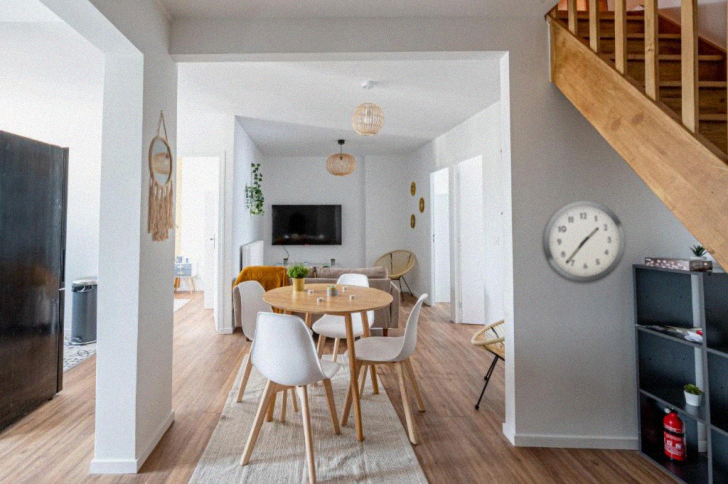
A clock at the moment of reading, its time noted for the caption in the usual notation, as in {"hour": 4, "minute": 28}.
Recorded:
{"hour": 1, "minute": 37}
